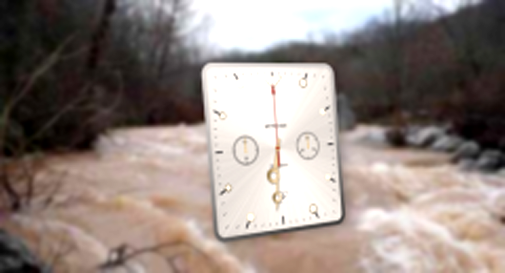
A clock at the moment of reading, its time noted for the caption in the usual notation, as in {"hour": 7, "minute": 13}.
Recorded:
{"hour": 6, "minute": 31}
